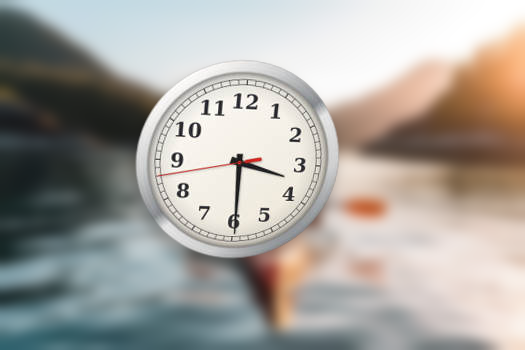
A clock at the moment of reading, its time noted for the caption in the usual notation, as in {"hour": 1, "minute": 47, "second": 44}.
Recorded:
{"hour": 3, "minute": 29, "second": 43}
